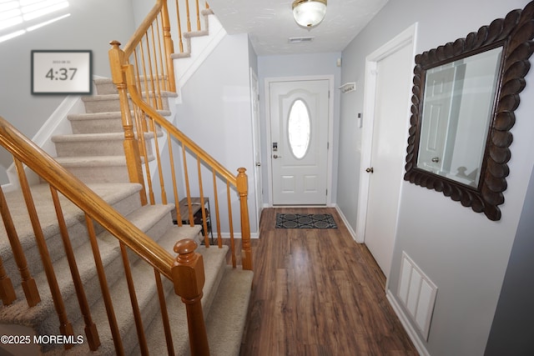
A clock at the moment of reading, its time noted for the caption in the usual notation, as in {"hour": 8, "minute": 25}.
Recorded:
{"hour": 4, "minute": 37}
